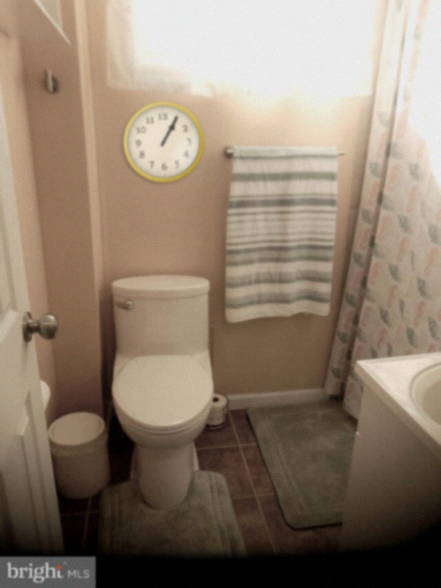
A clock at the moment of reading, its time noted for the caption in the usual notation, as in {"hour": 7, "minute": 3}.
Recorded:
{"hour": 1, "minute": 5}
